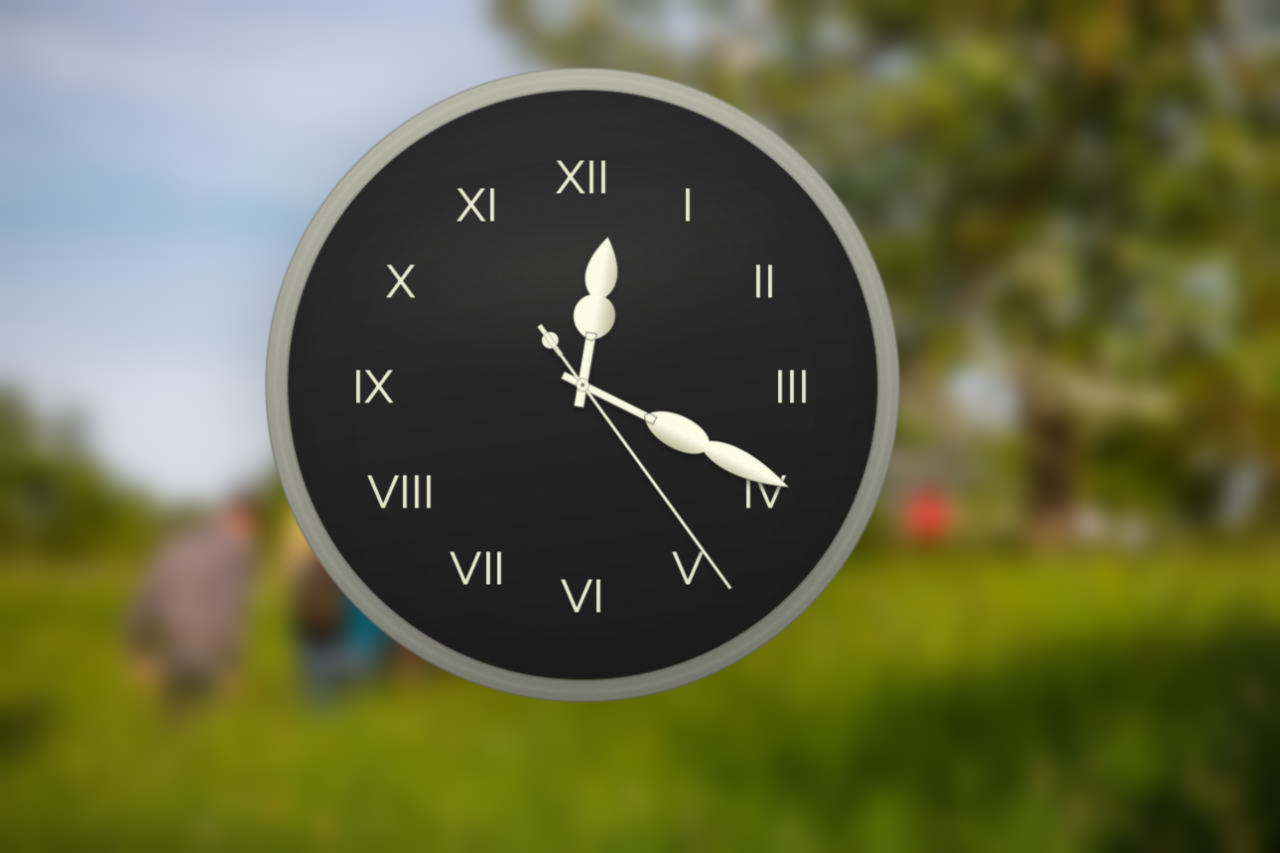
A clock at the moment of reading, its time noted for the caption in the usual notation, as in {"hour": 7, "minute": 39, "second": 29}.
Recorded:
{"hour": 12, "minute": 19, "second": 24}
